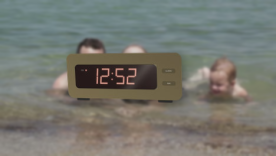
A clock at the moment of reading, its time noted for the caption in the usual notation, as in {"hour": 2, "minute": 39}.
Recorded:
{"hour": 12, "minute": 52}
